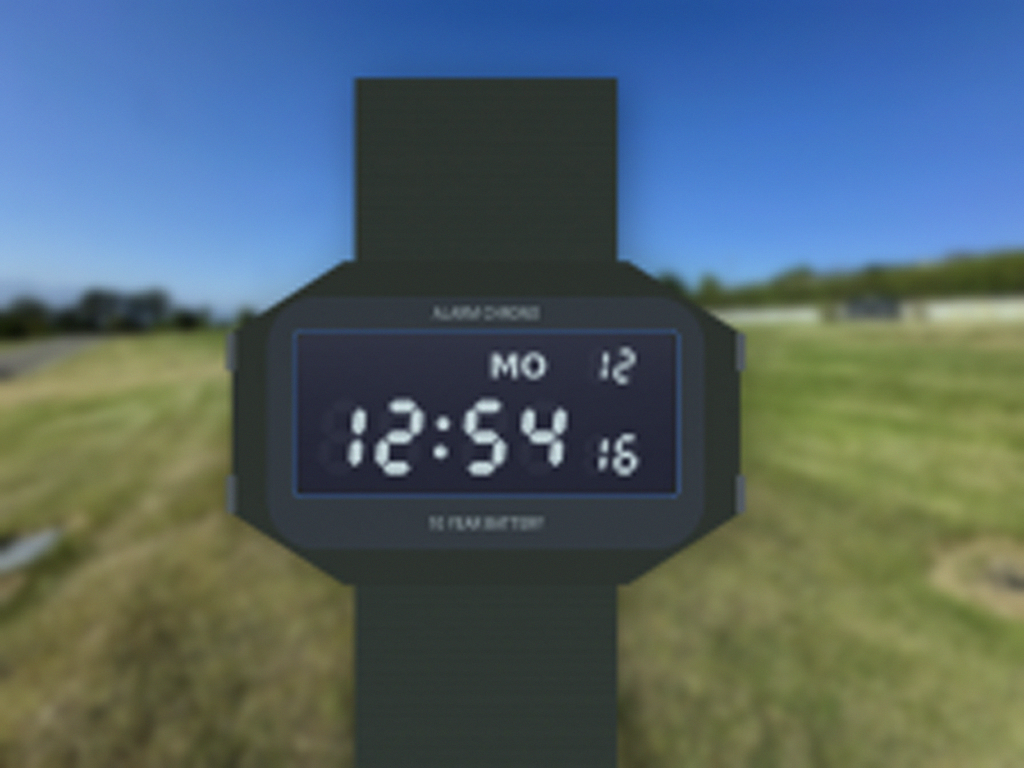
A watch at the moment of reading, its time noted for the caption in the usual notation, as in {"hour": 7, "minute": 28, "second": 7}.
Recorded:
{"hour": 12, "minute": 54, "second": 16}
